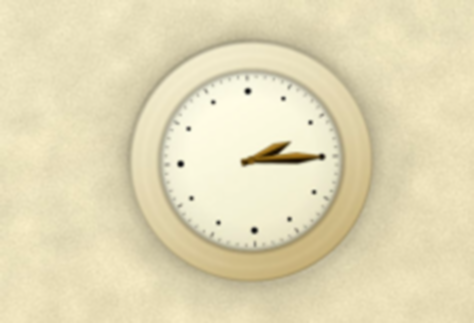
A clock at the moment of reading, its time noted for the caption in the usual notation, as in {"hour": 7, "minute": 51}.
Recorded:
{"hour": 2, "minute": 15}
